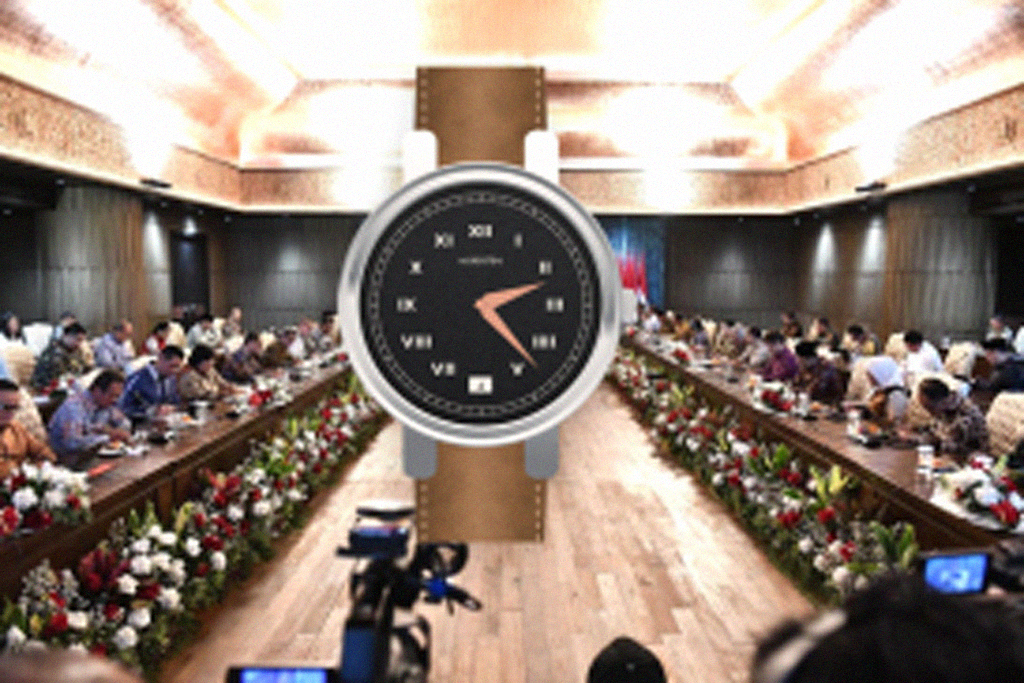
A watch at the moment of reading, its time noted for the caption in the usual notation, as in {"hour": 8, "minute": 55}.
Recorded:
{"hour": 2, "minute": 23}
